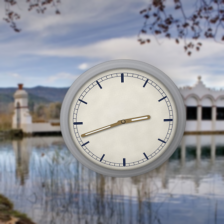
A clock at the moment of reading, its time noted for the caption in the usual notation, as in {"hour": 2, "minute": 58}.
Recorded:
{"hour": 2, "minute": 42}
